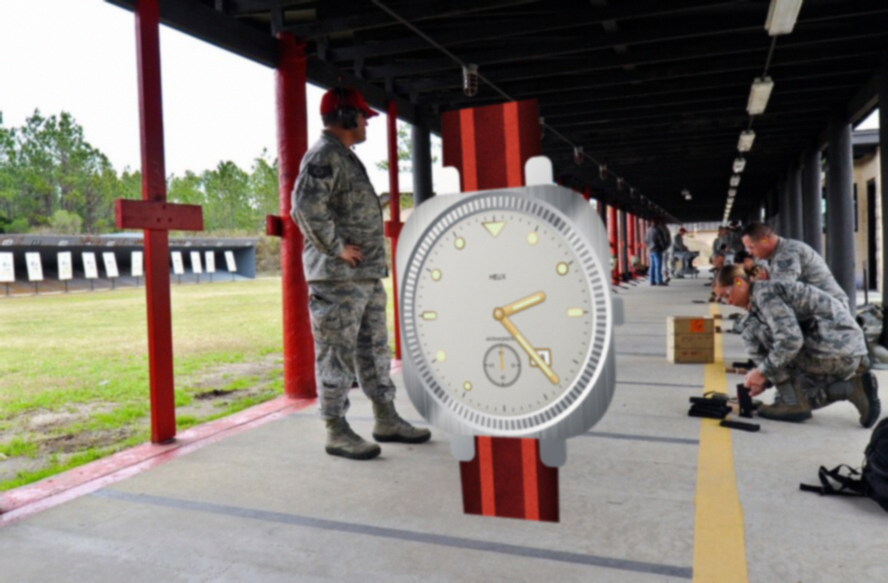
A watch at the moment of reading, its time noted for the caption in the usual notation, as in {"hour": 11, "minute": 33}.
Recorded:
{"hour": 2, "minute": 23}
